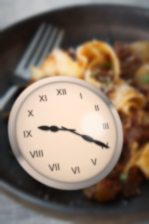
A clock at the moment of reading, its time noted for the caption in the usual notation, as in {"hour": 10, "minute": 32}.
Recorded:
{"hour": 9, "minute": 20}
